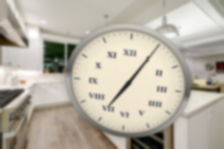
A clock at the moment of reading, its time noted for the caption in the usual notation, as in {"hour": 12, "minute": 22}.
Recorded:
{"hour": 7, "minute": 5}
